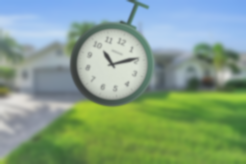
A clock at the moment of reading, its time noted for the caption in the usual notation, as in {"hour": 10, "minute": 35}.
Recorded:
{"hour": 10, "minute": 9}
